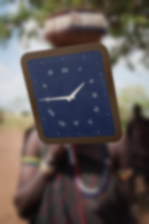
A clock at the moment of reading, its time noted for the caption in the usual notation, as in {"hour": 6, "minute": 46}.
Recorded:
{"hour": 1, "minute": 45}
